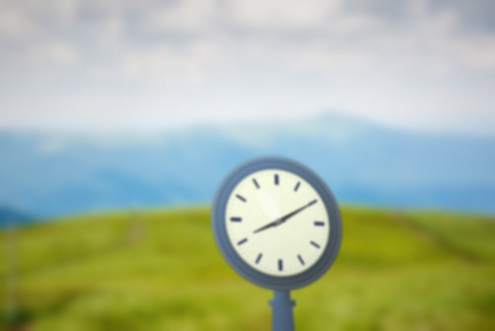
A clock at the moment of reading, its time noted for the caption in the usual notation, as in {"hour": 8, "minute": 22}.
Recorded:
{"hour": 8, "minute": 10}
